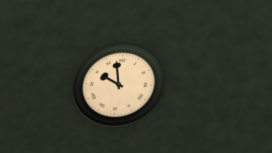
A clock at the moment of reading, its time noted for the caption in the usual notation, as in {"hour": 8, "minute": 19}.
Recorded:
{"hour": 9, "minute": 58}
